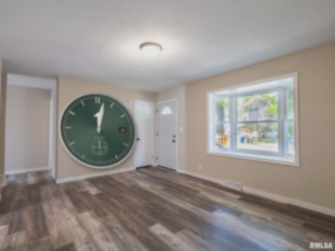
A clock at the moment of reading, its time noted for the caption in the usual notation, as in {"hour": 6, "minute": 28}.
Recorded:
{"hour": 12, "minute": 2}
